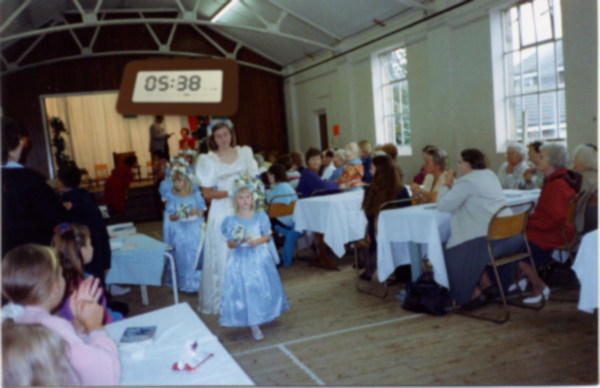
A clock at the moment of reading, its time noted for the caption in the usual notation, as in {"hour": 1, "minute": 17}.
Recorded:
{"hour": 5, "minute": 38}
